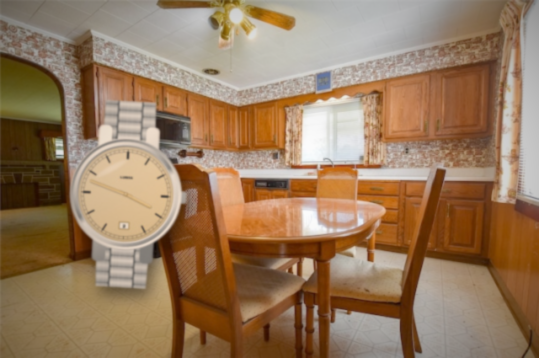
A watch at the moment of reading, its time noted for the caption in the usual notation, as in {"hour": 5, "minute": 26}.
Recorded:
{"hour": 3, "minute": 48}
